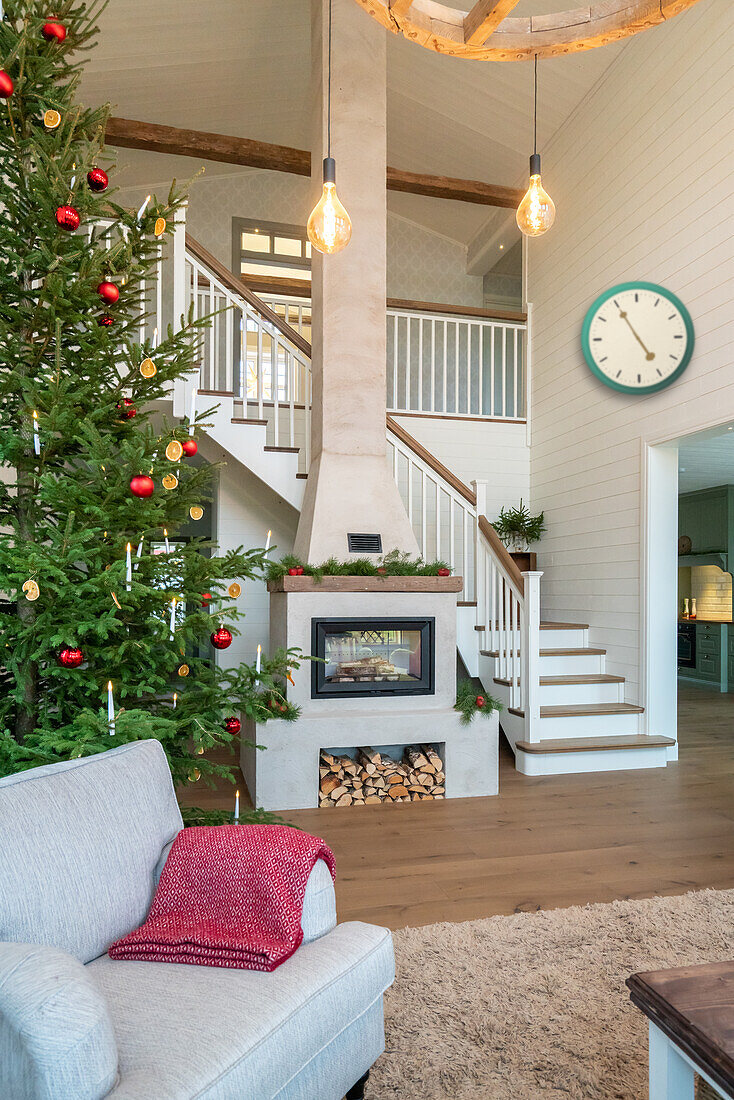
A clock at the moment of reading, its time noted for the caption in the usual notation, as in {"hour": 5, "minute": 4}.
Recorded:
{"hour": 4, "minute": 55}
